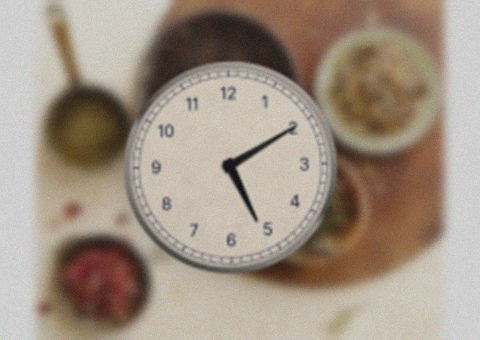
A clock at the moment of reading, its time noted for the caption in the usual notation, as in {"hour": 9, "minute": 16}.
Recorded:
{"hour": 5, "minute": 10}
